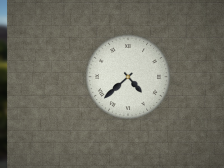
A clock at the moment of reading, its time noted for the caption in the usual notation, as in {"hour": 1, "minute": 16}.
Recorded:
{"hour": 4, "minute": 38}
